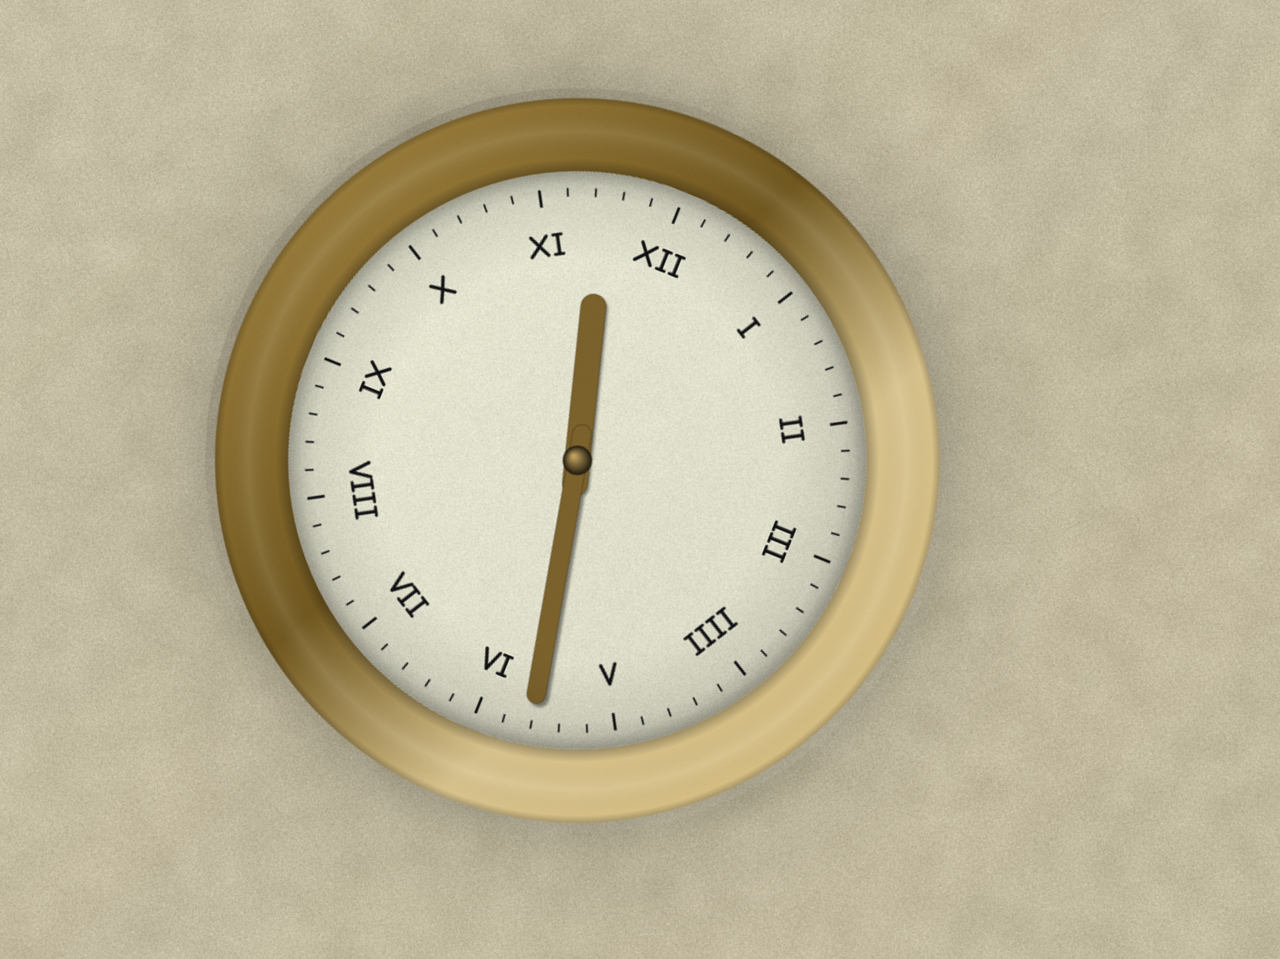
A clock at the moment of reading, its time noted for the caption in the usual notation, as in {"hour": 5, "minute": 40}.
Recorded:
{"hour": 11, "minute": 28}
